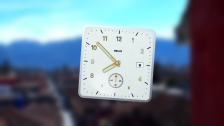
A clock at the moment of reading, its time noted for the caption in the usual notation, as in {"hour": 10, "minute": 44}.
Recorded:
{"hour": 7, "minute": 52}
